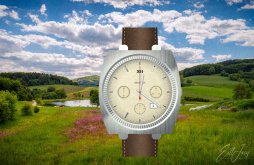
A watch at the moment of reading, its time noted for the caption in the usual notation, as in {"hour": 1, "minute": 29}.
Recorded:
{"hour": 12, "minute": 21}
